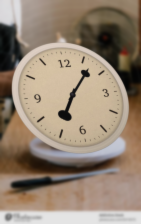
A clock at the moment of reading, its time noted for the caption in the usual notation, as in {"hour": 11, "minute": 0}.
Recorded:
{"hour": 7, "minute": 7}
